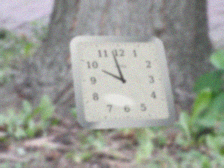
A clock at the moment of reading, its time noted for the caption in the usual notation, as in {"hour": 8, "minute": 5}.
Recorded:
{"hour": 9, "minute": 58}
